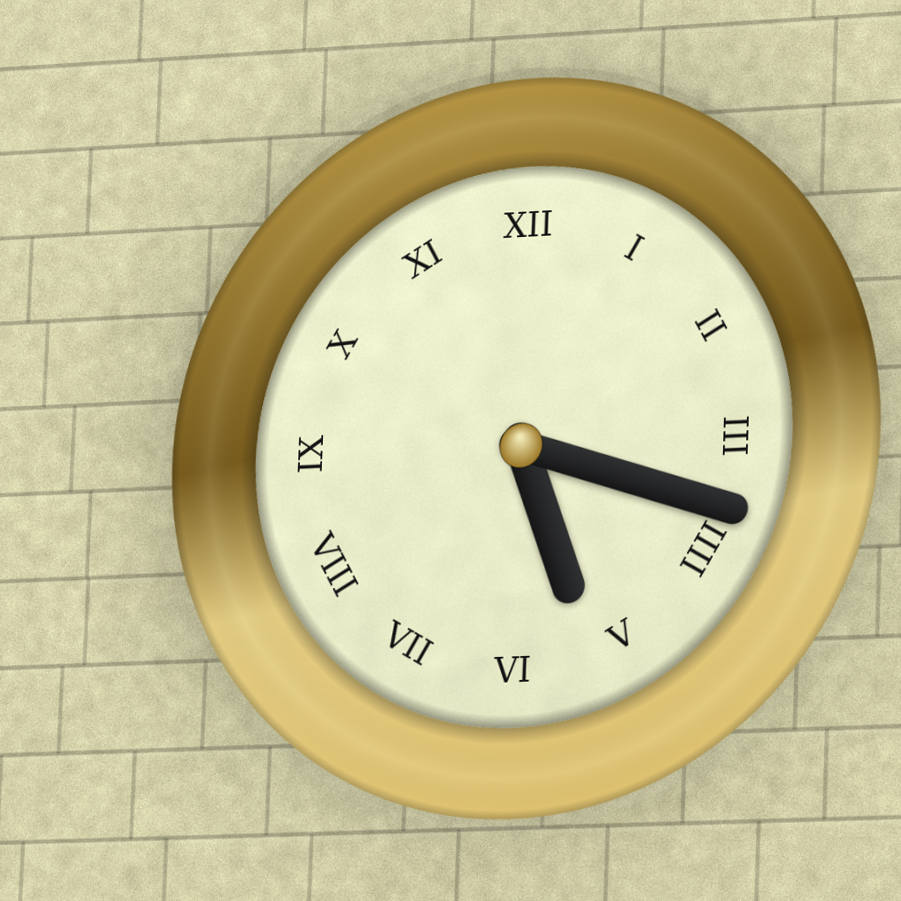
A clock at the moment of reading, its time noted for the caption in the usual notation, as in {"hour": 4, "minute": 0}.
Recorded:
{"hour": 5, "minute": 18}
